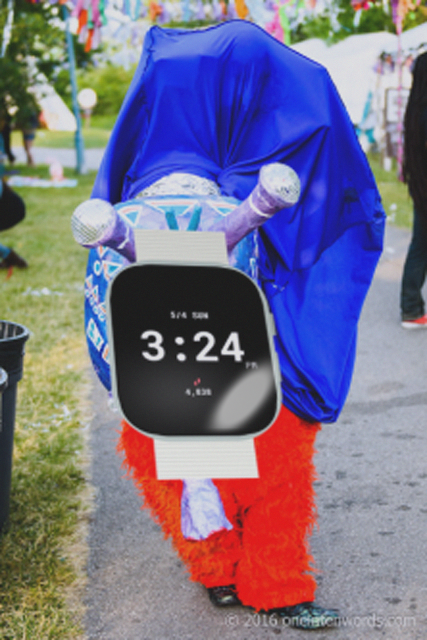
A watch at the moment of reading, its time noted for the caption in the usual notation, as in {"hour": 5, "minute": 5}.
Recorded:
{"hour": 3, "minute": 24}
